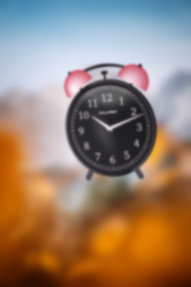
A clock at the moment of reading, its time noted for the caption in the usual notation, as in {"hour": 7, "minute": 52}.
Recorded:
{"hour": 10, "minute": 12}
